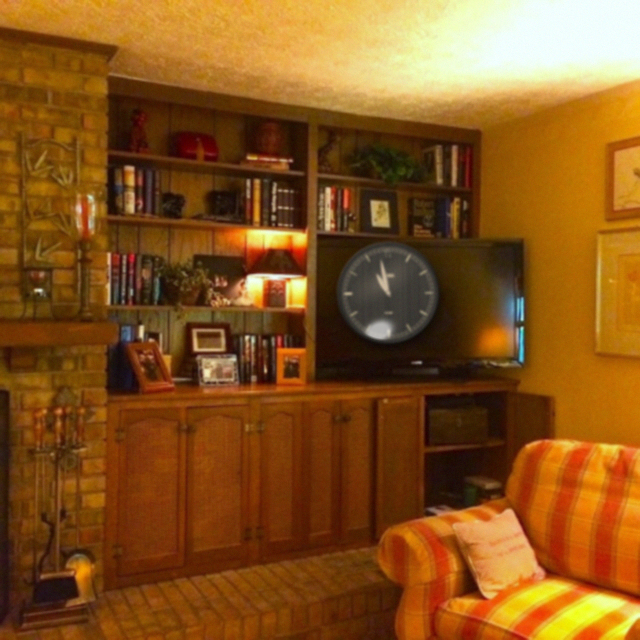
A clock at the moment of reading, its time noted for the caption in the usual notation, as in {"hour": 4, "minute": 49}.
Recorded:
{"hour": 10, "minute": 58}
